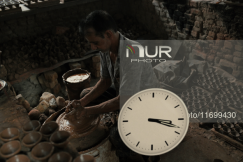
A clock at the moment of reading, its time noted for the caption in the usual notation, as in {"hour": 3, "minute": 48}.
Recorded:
{"hour": 3, "minute": 18}
